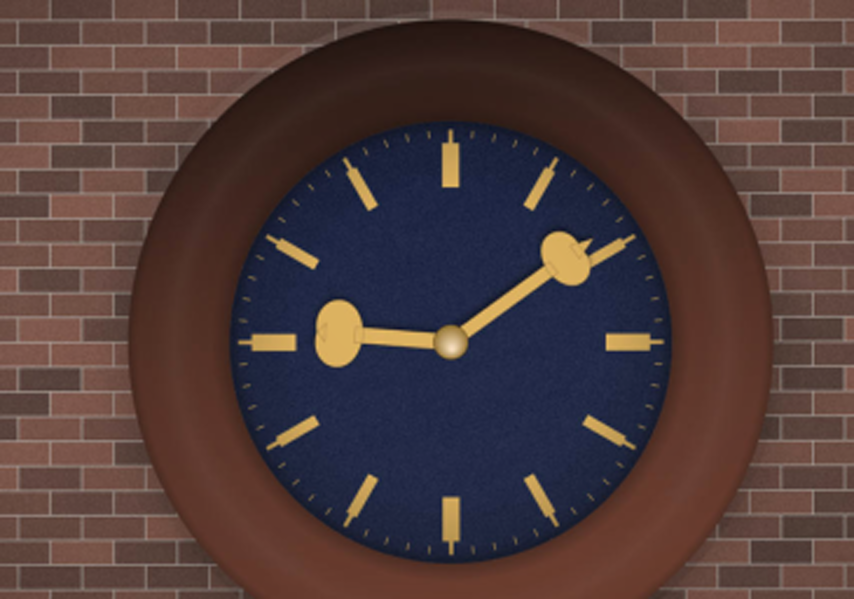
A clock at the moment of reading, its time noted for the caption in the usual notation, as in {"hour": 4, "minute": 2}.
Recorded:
{"hour": 9, "minute": 9}
